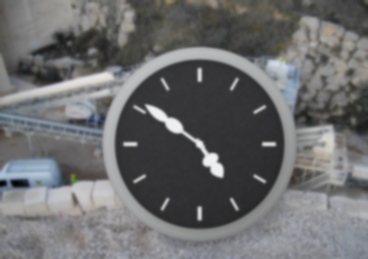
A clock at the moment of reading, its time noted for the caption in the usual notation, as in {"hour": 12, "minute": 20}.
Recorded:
{"hour": 4, "minute": 51}
